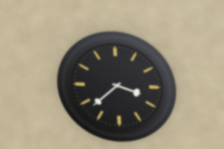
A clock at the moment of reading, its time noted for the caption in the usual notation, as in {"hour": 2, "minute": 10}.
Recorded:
{"hour": 3, "minute": 38}
